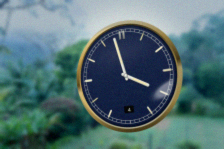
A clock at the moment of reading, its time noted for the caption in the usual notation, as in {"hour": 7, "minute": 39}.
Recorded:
{"hour": 3, "minute": 58}
